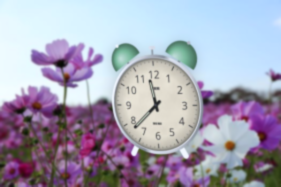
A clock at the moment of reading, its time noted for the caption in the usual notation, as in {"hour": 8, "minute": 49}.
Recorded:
{"hour": 11, "minute": 38}
